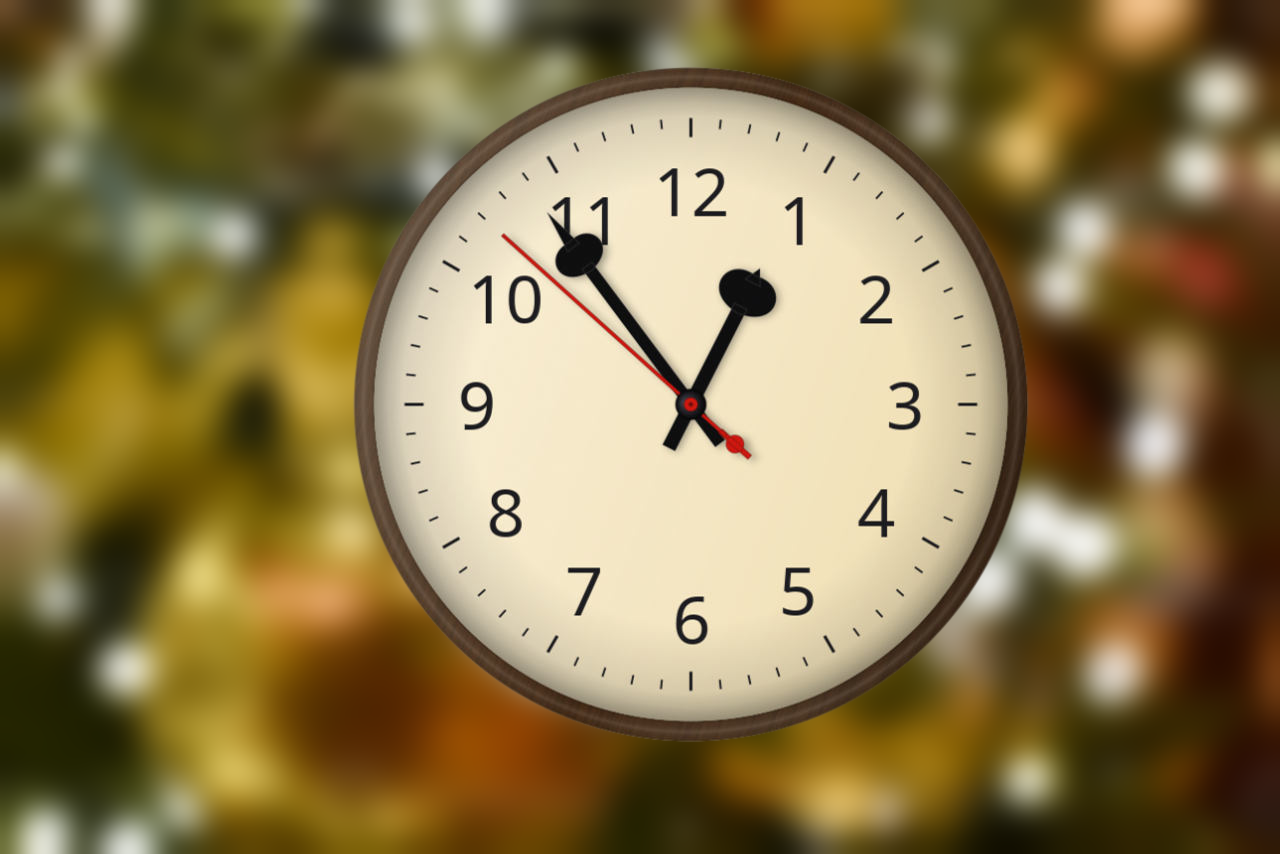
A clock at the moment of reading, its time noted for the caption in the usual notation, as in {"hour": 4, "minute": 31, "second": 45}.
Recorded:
{"hour": 12, "minute": 53, "second": 52}
